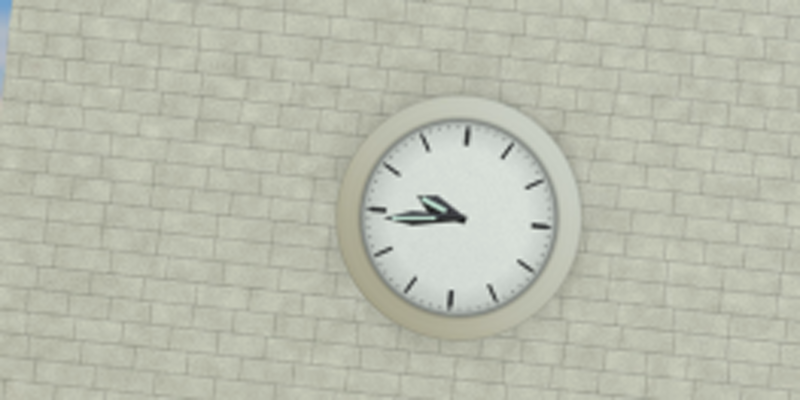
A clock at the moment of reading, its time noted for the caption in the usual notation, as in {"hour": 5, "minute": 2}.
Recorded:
{"hour": 9, "minute": 44}
